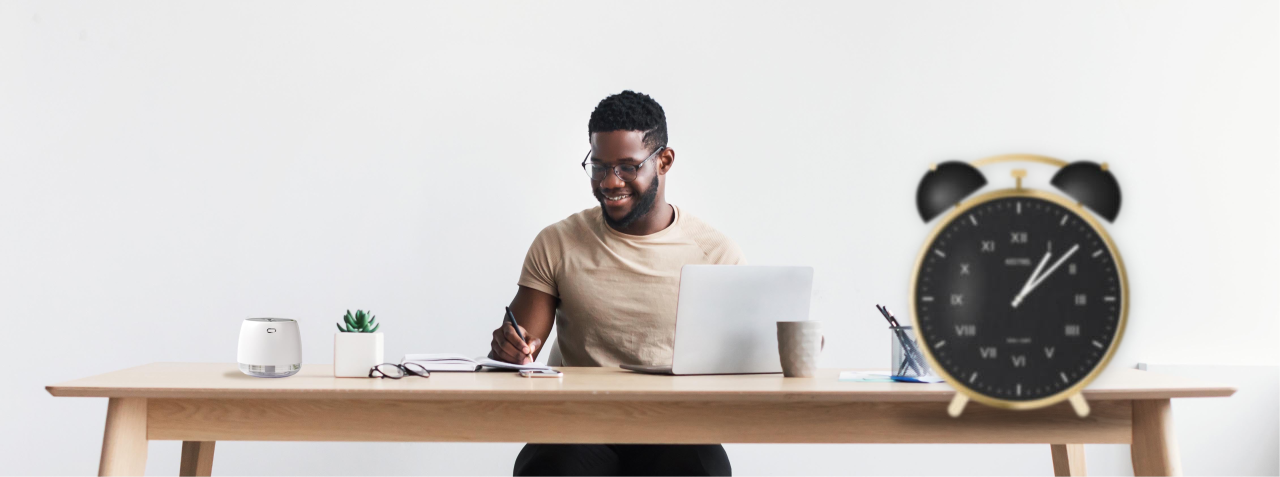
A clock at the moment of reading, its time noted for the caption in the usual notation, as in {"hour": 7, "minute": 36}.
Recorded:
{"hour": 1, "minute": 8}
